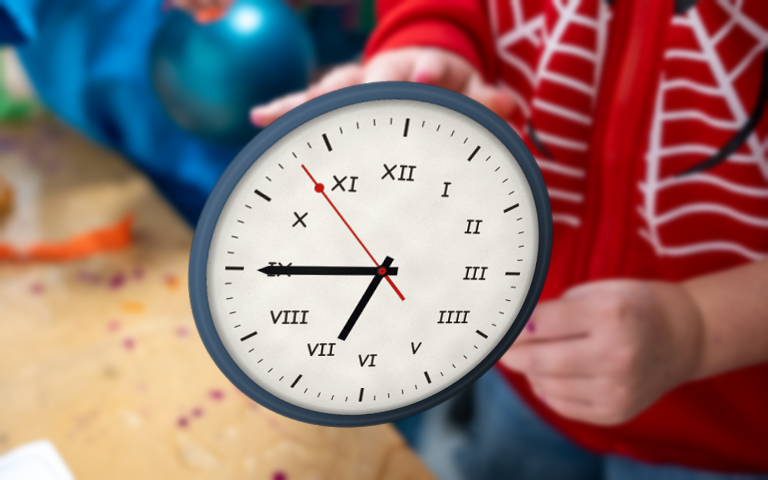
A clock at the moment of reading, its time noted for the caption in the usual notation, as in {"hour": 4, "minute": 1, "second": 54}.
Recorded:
{"hour": 6, "minute": 44, "second": 53}
